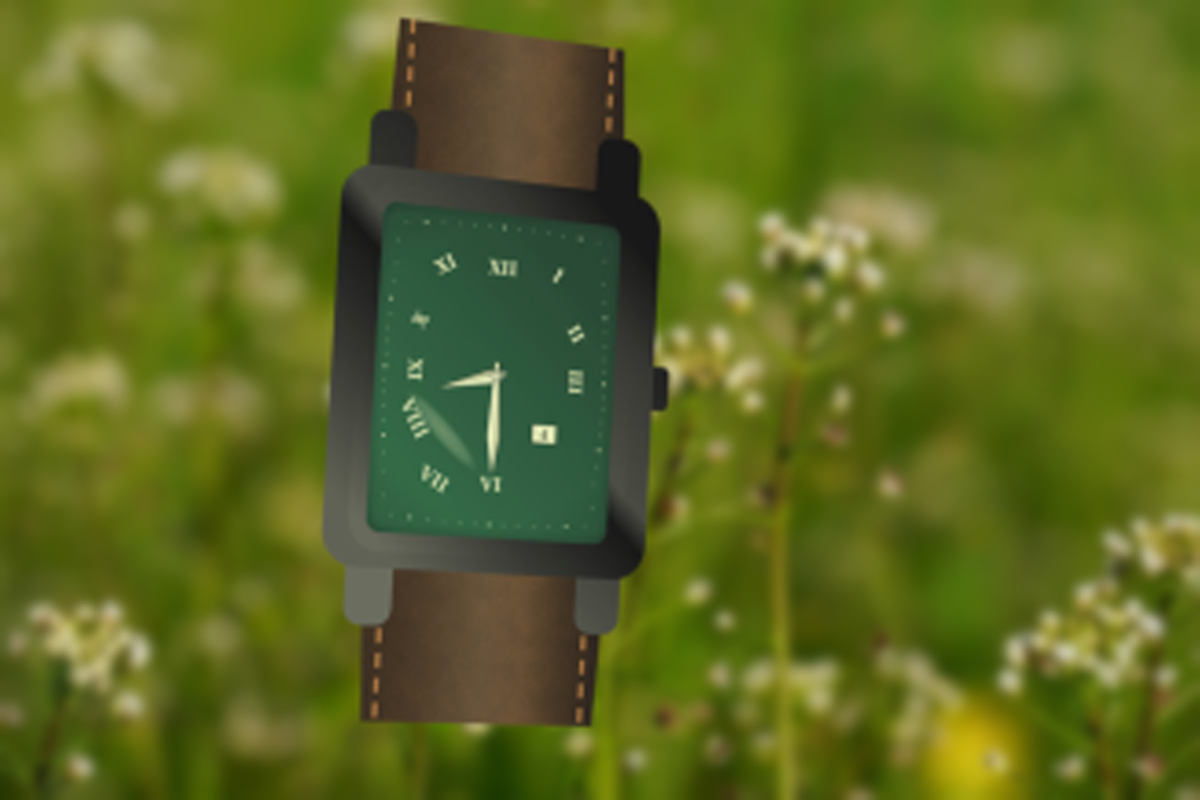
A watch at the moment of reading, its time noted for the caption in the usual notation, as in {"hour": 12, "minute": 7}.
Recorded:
{"hour": 8, "minute": 30}
